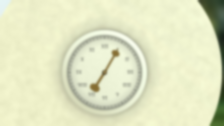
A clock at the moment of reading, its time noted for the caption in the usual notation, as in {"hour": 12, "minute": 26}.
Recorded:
{"hour": 7, "minute": 5}
